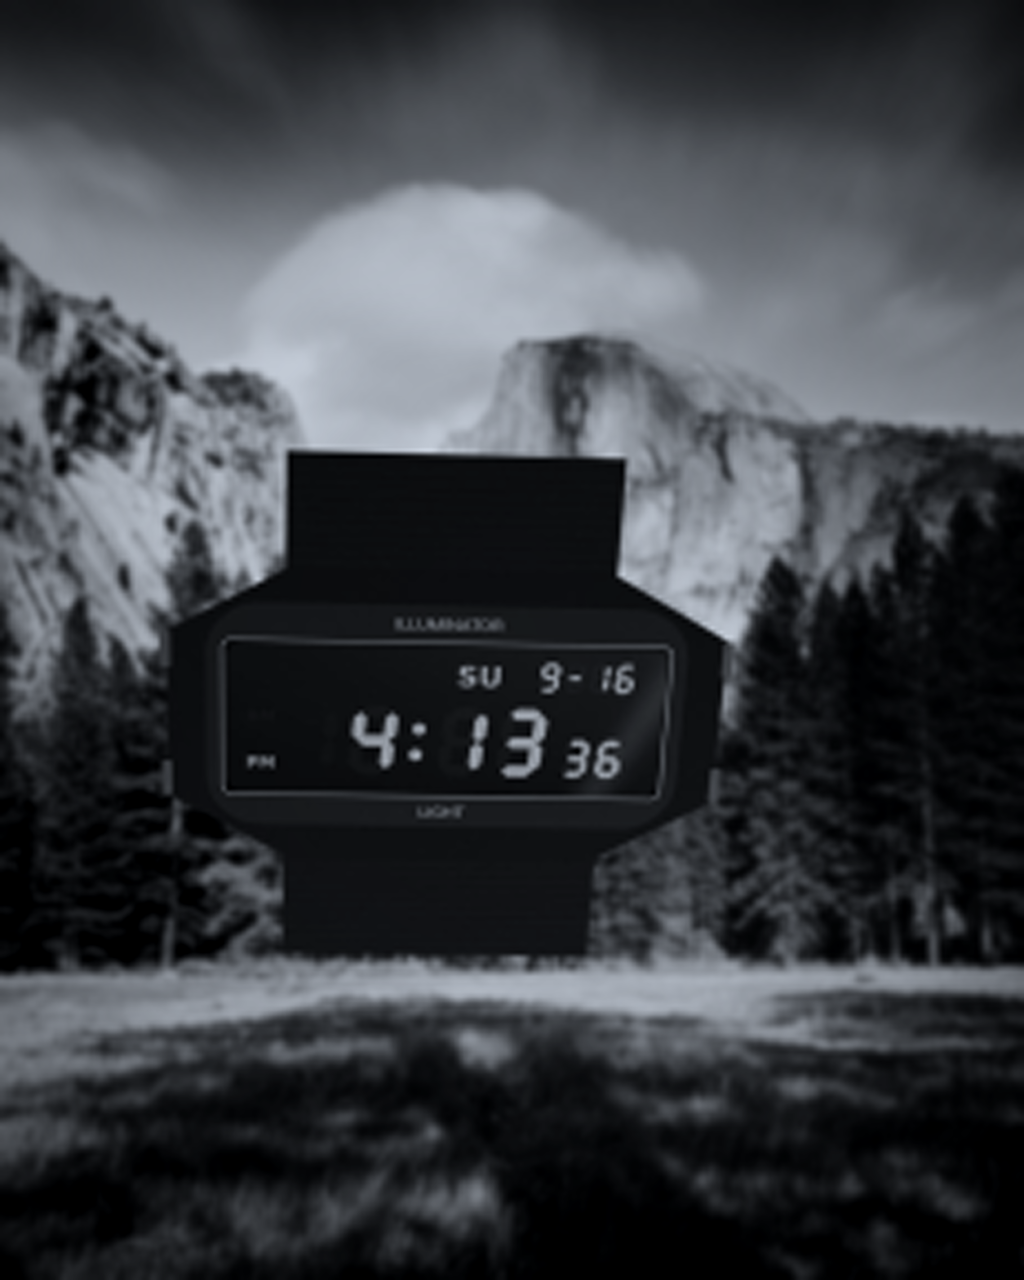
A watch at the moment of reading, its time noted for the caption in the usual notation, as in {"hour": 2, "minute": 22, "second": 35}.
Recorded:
{"hour": 4, "minute": 13, "second": 36}
